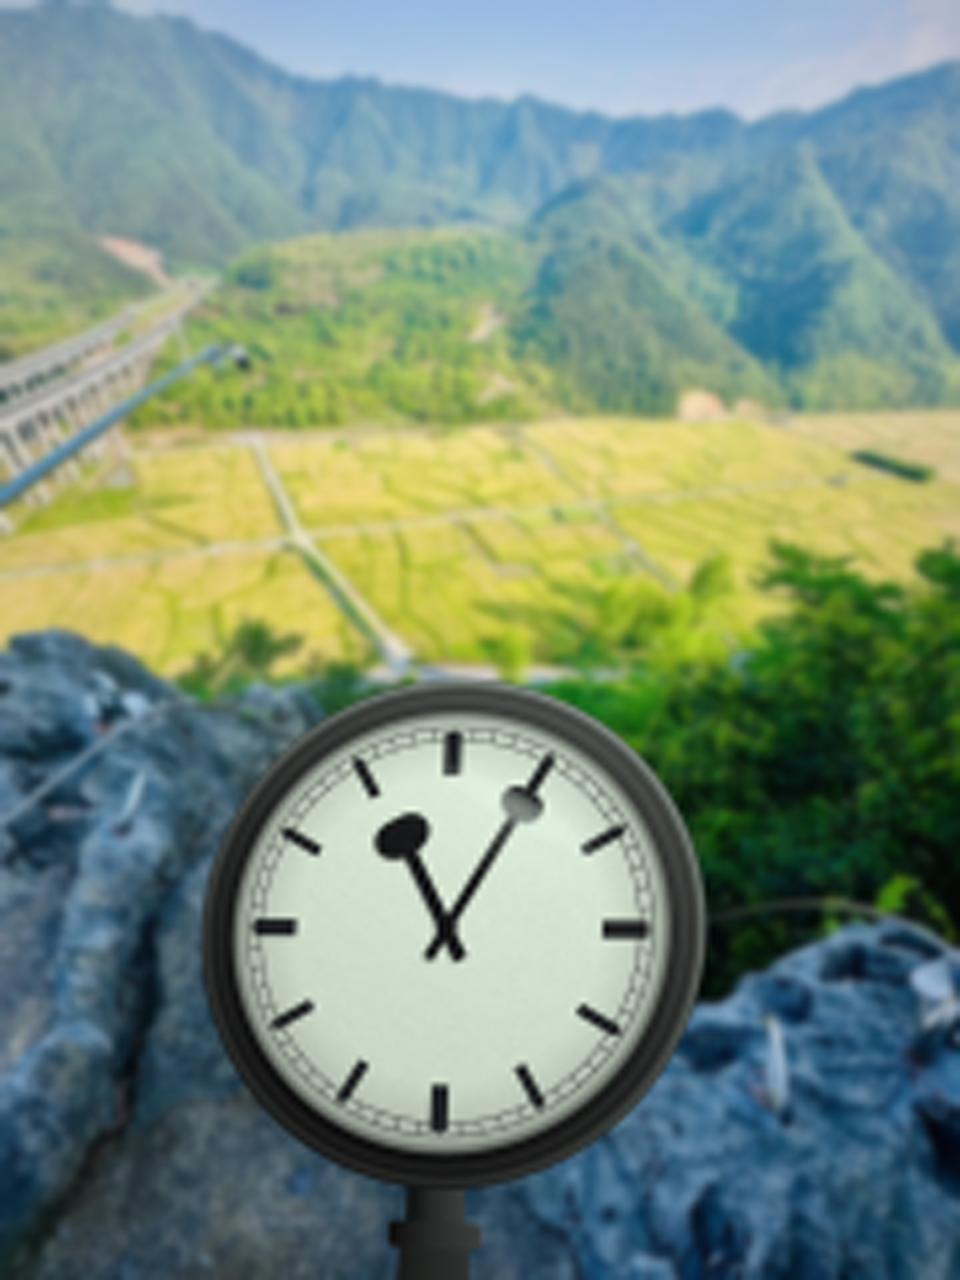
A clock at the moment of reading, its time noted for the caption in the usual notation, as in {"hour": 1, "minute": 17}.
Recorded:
{"hour": 11, "minute": 5}
